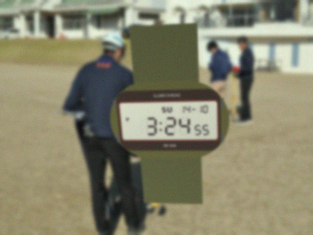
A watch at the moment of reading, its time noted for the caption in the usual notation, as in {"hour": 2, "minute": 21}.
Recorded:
{"hour": 3, "minute": 24}
